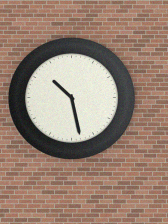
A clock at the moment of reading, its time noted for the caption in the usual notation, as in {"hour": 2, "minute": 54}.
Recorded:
{"hour": 10, "minute": 28}
